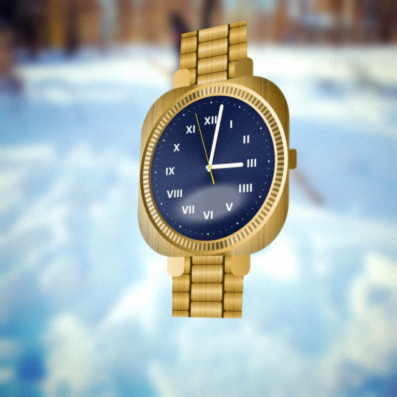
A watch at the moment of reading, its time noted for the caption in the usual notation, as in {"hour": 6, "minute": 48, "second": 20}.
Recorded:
{"hour": 3, "minute": 1, "second": 57}
